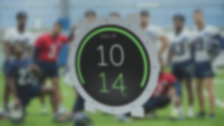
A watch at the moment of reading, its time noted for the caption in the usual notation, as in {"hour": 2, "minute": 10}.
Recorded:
{"hour": 10, "minute": 14}
